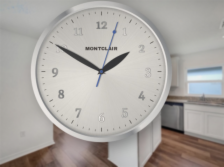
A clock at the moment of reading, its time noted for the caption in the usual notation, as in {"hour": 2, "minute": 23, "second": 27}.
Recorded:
{"hour": 1, "minute": 50, "second": 3}
